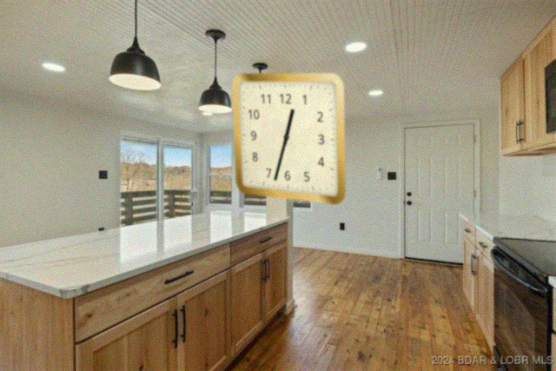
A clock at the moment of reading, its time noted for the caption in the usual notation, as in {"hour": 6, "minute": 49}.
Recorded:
{"hour": 12, "minute": 33}
